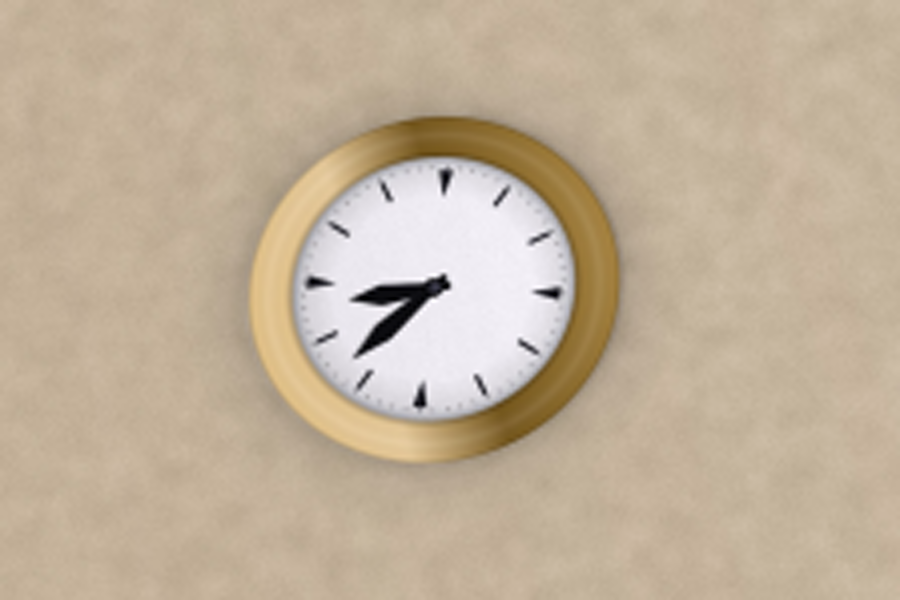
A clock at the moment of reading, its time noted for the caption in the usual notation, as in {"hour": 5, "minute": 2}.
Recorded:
{"hour": 8, "minute": 37}
